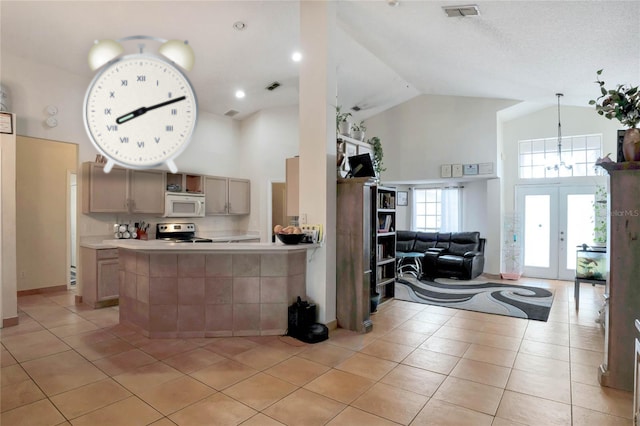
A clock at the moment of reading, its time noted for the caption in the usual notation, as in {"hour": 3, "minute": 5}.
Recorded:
{"hour": 8, "minute": 12}
